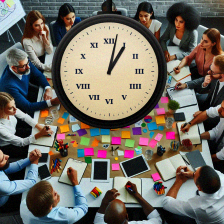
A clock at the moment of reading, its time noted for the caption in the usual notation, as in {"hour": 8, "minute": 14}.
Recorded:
{"hour": 1, "minute": 2}
